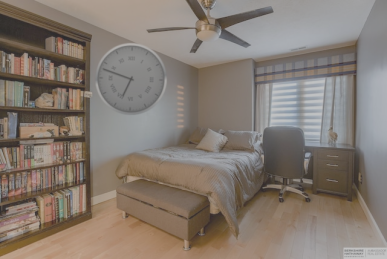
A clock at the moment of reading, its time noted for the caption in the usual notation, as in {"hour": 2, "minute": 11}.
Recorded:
{"hour": 6, "minute": 48}
